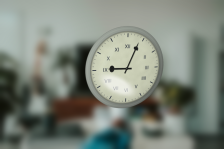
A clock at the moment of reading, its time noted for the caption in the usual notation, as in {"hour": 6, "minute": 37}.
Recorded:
{"hour": 9, "minute": 4}
